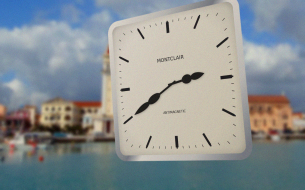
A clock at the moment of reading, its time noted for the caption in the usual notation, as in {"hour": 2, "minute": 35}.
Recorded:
{"hour": 2, "minute": 40}
